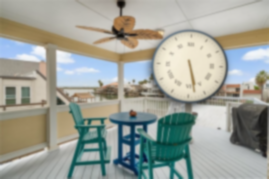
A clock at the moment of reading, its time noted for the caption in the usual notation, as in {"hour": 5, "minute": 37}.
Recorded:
{"hour": 5, "minute": 28}
